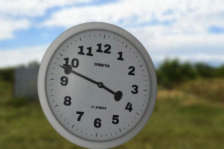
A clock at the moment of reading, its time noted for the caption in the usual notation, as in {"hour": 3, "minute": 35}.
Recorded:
{"hour": 3, "minute": 48}
